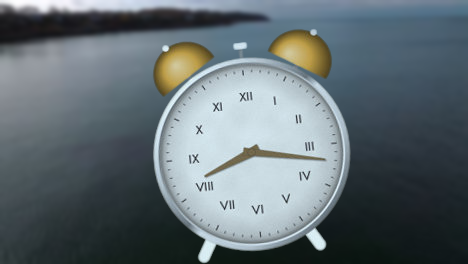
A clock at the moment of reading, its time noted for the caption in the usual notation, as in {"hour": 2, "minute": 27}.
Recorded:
{"hour": 8, "minute": 17}
